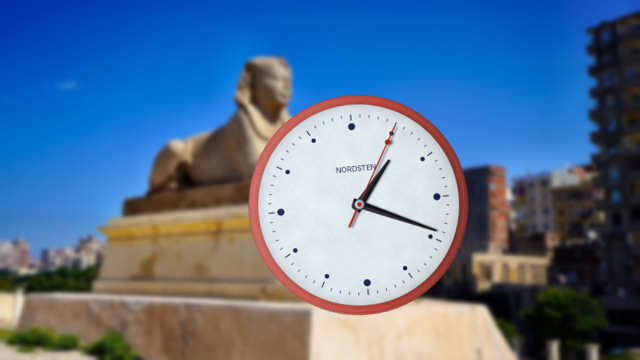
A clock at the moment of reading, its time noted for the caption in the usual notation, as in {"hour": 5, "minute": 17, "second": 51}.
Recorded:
{"hour": 1, "minute": 19, "second": 5}
